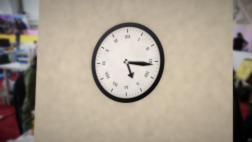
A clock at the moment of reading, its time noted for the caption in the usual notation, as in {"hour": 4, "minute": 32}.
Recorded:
{"hour": 5, "minute": 16}
